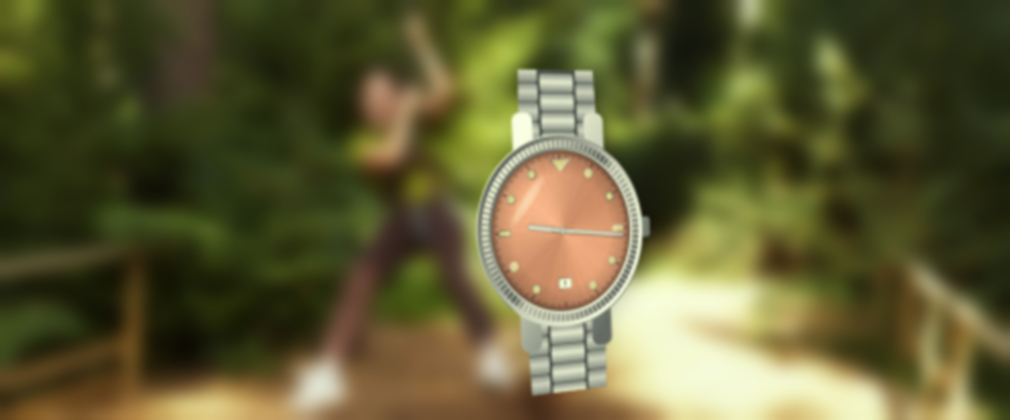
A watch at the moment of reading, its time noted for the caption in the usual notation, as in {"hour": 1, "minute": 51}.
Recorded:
{"hour": 9, "minute": 16}
